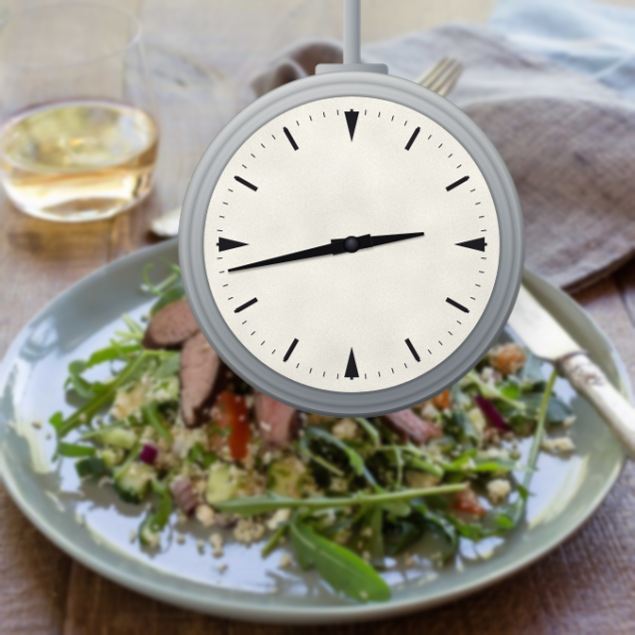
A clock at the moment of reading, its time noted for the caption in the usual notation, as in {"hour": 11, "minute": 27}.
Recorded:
{"hour": 2, "minute": 43}
